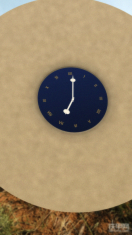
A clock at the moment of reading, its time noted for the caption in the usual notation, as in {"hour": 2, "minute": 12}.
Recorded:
{"hour": 7, "minute": 1}
